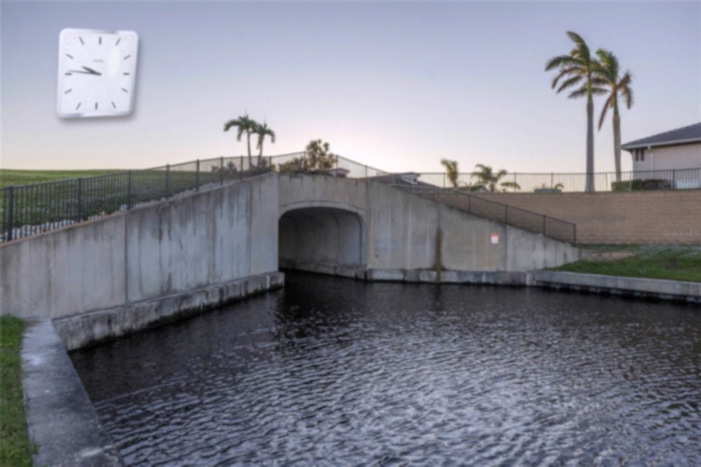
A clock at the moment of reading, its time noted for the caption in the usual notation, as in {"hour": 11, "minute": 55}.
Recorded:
{"hour": 9, "minute": 46}
